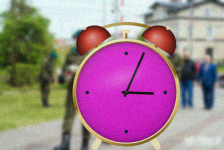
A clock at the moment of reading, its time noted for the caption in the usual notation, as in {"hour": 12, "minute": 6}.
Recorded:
{"hour": 3, "minute": 4}
